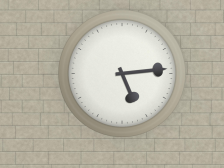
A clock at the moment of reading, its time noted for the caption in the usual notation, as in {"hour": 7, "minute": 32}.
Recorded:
{"hour": 5, "minute": 14}
